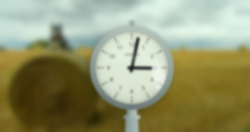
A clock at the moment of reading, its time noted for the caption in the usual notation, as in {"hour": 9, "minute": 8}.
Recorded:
{"hour": 3, "minute": 2}
